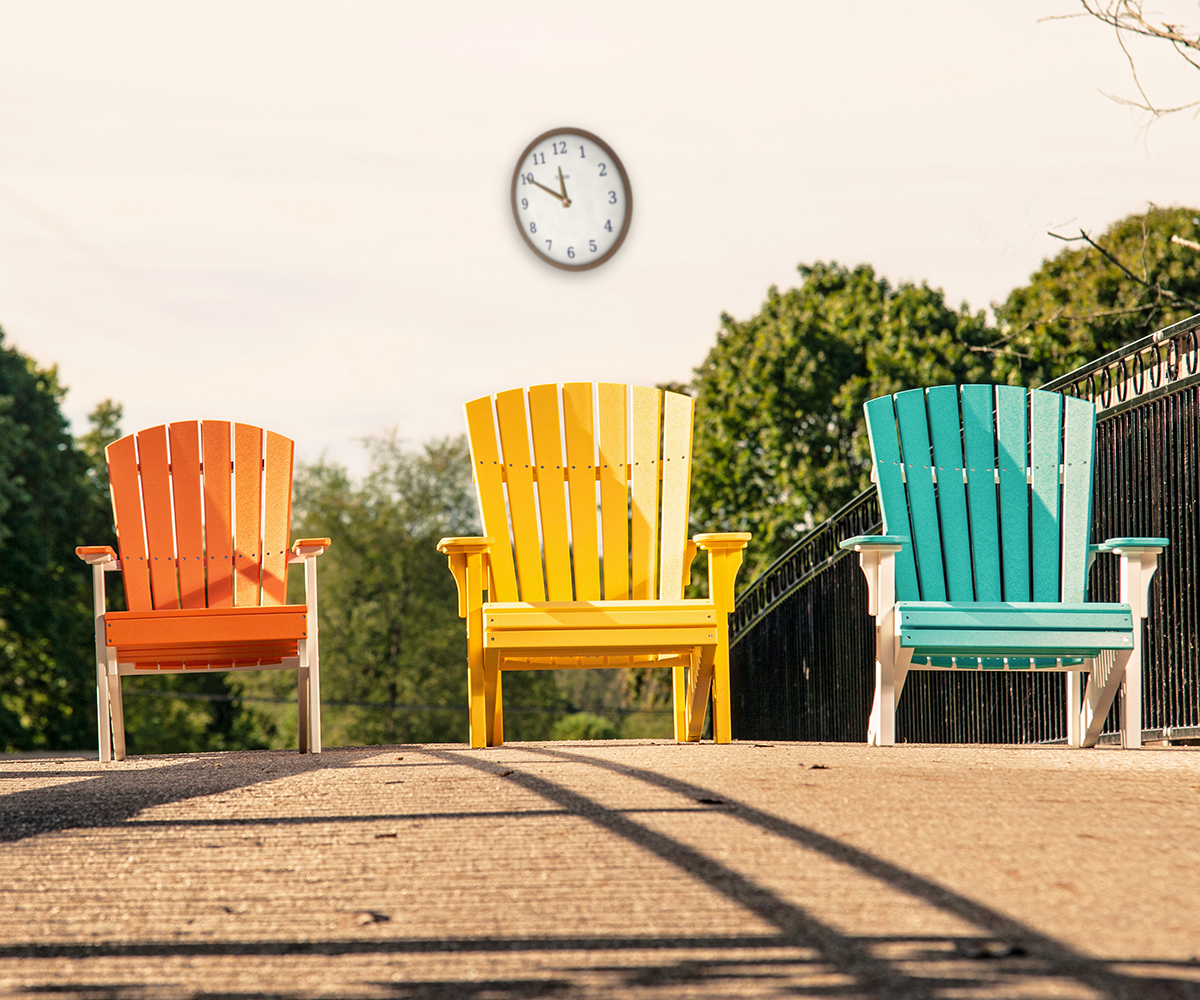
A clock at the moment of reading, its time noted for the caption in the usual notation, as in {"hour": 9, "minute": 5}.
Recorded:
{"hour": 11, "minute": 50}
